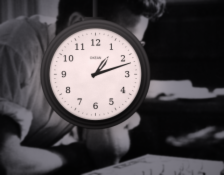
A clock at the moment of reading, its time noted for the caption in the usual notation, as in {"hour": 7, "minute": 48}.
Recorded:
{"hour": 1, "minute": 12}
